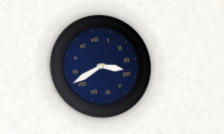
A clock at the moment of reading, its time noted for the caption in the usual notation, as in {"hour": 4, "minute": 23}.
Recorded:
{"hour": 3, "minute": 42}
